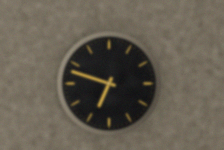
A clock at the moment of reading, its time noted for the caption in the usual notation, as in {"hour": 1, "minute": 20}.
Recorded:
{"hour": 6, "minute": 48}
